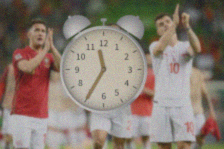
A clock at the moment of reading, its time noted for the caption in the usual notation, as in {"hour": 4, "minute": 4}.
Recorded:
{"hour": 11, "minute": 35}
